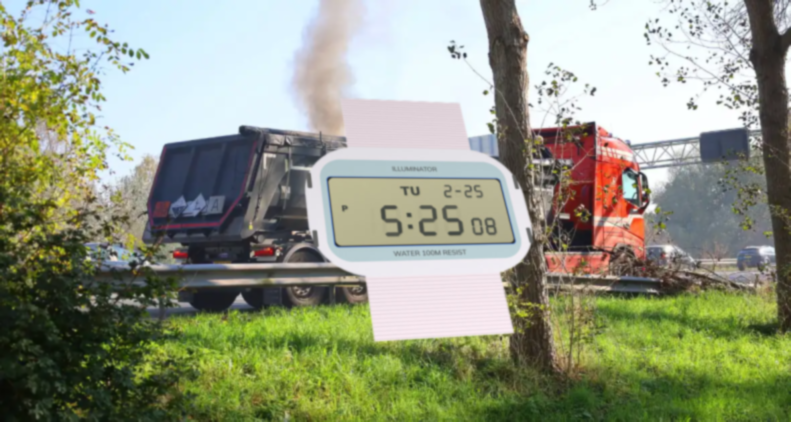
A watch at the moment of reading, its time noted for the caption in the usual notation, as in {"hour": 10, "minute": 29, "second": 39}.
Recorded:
{"hour": 5, "minute": 25, "second": 8}
